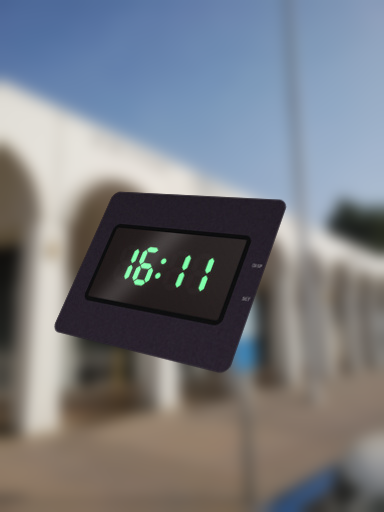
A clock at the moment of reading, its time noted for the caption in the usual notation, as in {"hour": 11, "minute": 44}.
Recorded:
{"hour": 16, "minute": 11}
